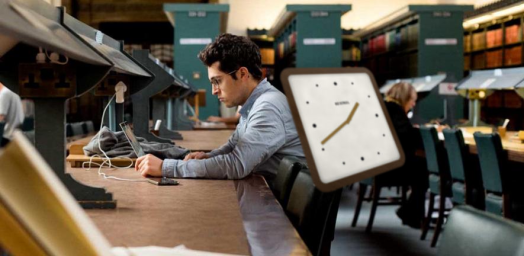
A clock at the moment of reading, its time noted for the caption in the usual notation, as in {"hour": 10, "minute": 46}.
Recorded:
{"hour": 1, "minute": 41}
